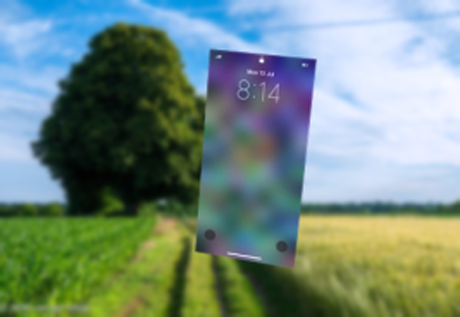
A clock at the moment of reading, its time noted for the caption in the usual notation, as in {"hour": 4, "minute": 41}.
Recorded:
{"hour": 8, "minute": 14}
